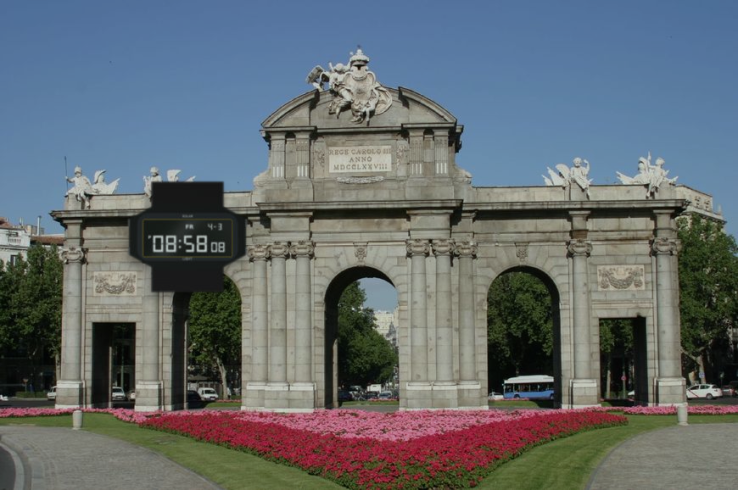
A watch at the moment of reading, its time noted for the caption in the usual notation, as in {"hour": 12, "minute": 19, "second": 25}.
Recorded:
{"hour": 8, "minute": 58, "second": 8}
